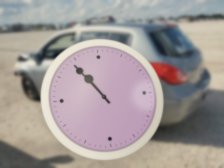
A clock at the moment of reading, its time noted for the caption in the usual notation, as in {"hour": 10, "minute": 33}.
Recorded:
{"hour": 10, "minute": 54}
